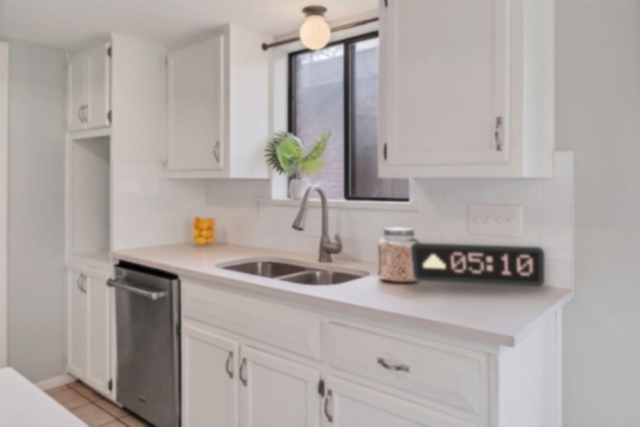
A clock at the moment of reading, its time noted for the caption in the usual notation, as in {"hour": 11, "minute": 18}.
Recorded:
{"hour": 5, "minute": 10}
